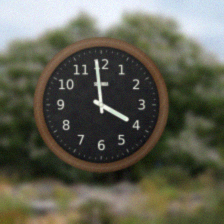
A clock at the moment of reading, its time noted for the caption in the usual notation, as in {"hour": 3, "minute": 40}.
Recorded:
{"hour": 3, "minute": 59}
